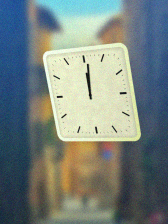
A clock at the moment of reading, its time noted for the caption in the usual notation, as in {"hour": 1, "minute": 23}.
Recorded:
{"hour": 12, "minute": 1}
